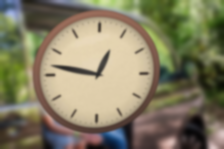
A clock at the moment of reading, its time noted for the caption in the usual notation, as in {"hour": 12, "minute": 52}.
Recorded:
{"hour": 12, "minute": 47}
